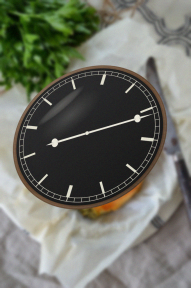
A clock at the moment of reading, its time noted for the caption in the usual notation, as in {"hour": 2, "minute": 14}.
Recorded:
{"hour": 8, "minute": 11}
